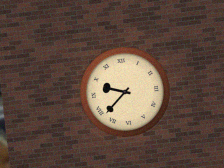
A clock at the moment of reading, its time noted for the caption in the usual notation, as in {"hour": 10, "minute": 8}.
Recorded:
{"hour": 9, "minute": 38}
